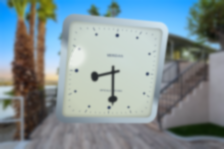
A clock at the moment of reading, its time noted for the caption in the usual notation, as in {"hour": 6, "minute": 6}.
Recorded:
{"hour": 8, "minute": 29}
